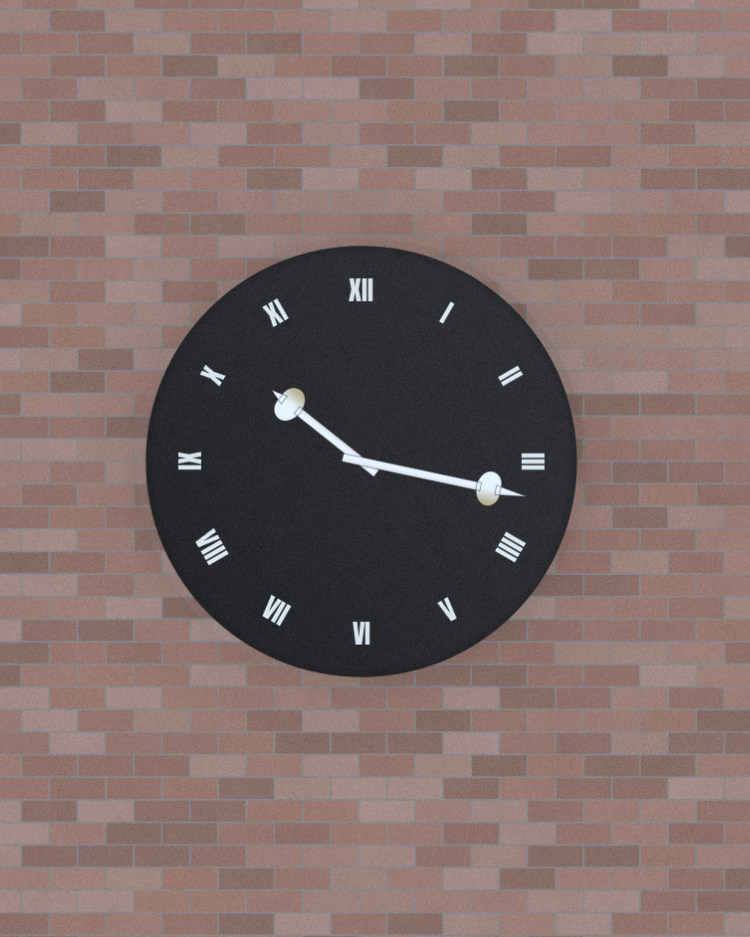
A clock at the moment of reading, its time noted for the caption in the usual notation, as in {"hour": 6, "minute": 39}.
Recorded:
{"hour": 10, "minute": 17}
